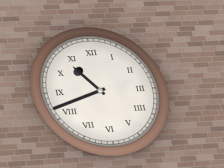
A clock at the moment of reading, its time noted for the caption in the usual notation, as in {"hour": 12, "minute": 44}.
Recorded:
{"hour": 10, "minute": 42}
